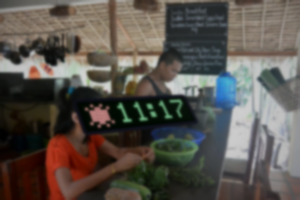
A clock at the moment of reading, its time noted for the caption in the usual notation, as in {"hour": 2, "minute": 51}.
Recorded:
{"hour": 11, "minute": 17}
